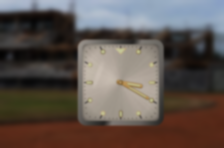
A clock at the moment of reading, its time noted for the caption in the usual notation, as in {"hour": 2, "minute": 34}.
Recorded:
{"hour": 3, "minute": 20}
